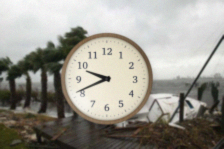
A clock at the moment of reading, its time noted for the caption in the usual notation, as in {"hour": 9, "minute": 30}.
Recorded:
{"hour": 9, "minute": 41}
